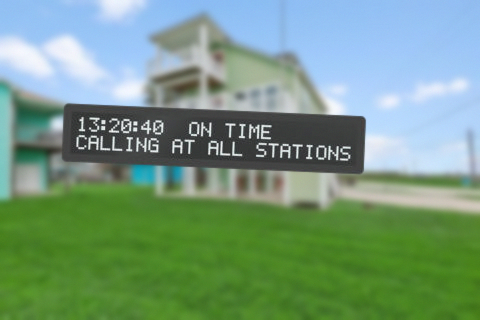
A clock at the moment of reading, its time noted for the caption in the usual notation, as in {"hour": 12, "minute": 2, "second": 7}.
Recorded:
{"hour": 13, "minute": 20, "second": 40}
